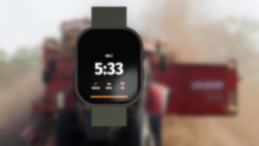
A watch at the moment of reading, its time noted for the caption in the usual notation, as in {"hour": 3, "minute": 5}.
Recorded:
{"hour": 5, "minute": 33}
